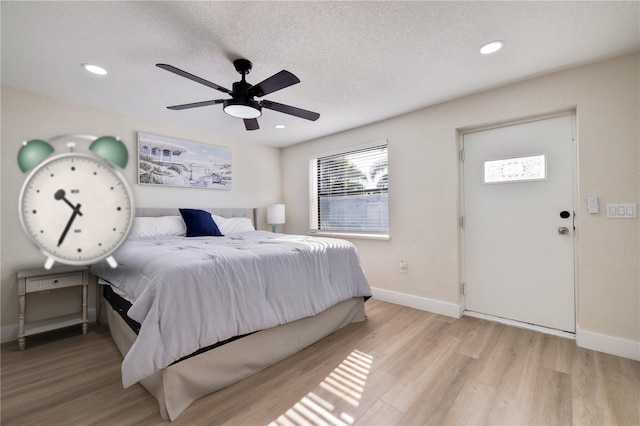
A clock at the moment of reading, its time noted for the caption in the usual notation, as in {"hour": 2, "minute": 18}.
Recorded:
{"hour": 10, "minute": 35}
